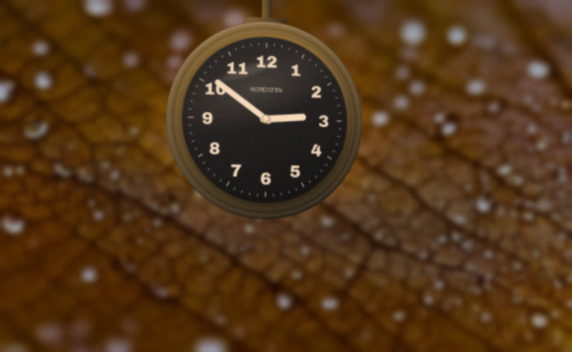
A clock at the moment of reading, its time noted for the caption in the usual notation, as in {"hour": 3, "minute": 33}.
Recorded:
{"hour": 2, "minute": 51}
